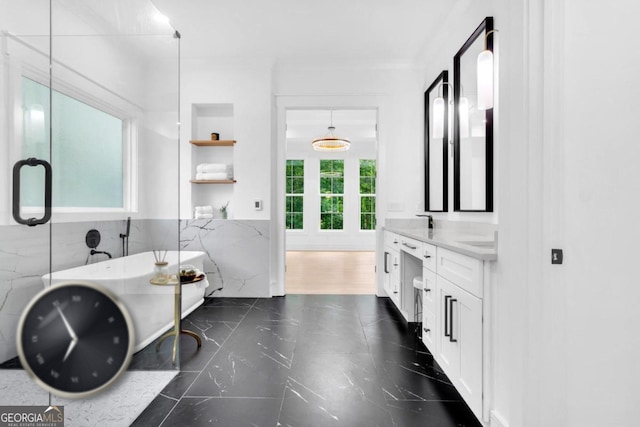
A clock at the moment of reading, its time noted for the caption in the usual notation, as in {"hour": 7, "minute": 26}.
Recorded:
{"hour": 6, "minute": 55}
